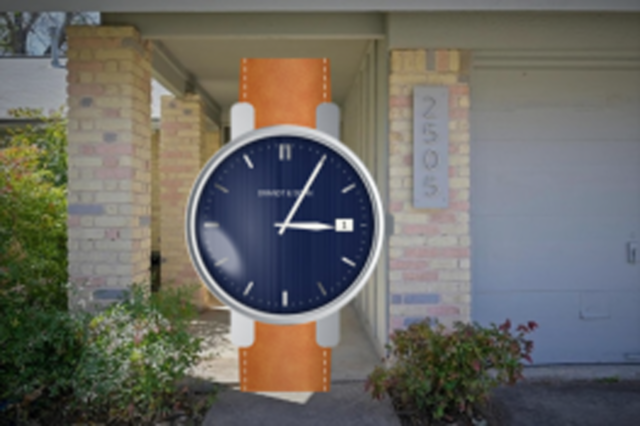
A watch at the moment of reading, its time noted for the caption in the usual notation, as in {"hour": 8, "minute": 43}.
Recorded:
{"hour": 3, "minute": 5}
